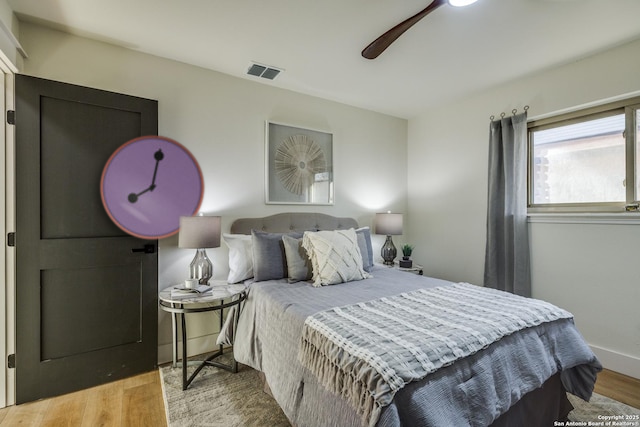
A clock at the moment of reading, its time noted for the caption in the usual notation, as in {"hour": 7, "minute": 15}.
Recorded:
{"hour": 8, "minute": 2}
